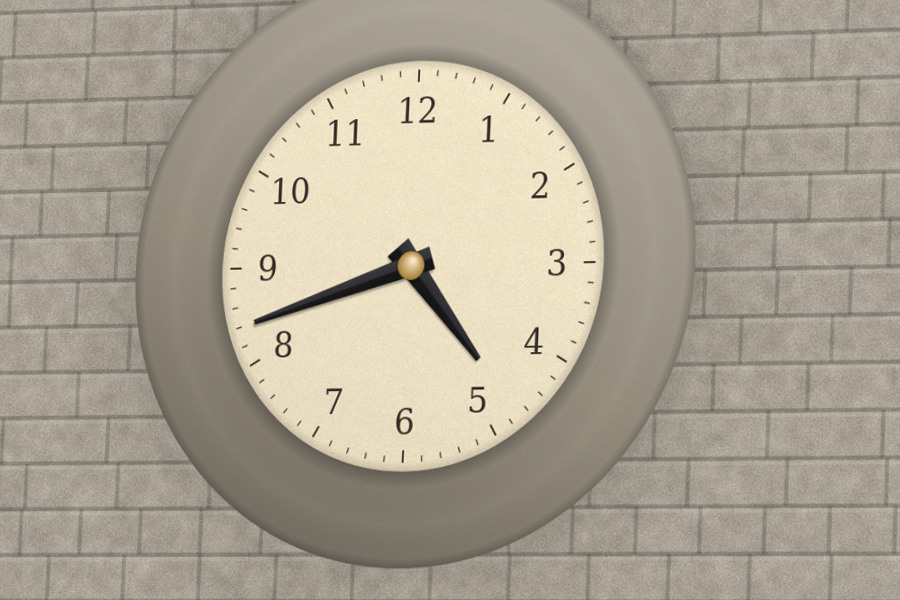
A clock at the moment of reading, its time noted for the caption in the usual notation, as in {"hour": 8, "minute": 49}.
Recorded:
{"hour": 4, "minute": 42}
